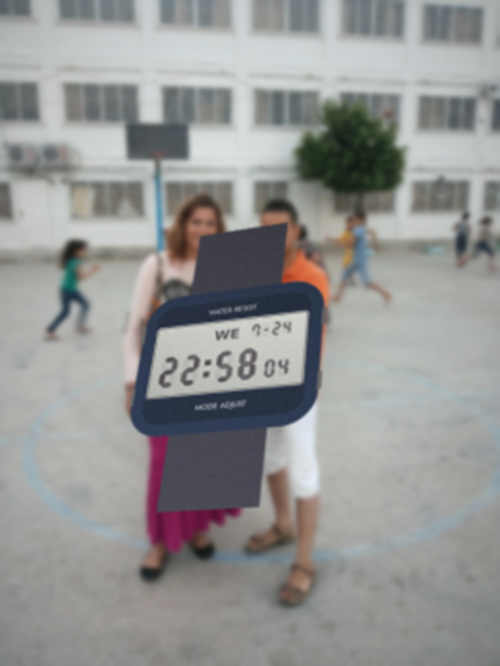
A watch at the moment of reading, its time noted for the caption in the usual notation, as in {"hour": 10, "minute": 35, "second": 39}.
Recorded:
{"hour": 22, "minute": 58, "second": 4}
